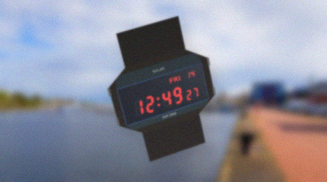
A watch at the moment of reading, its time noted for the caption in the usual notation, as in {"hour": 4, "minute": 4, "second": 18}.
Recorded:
{"hour": 12, "minute": 49, "second": 27}
